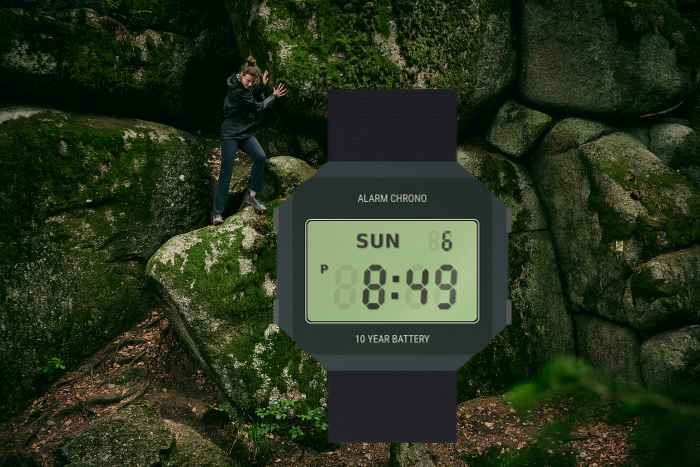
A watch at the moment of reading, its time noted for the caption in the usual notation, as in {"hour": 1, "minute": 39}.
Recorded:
{"hour": 8, "minute": 49}
